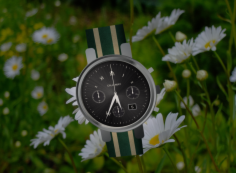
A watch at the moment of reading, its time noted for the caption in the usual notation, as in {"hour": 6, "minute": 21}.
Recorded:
{"hour": 5, "minute": 35}
